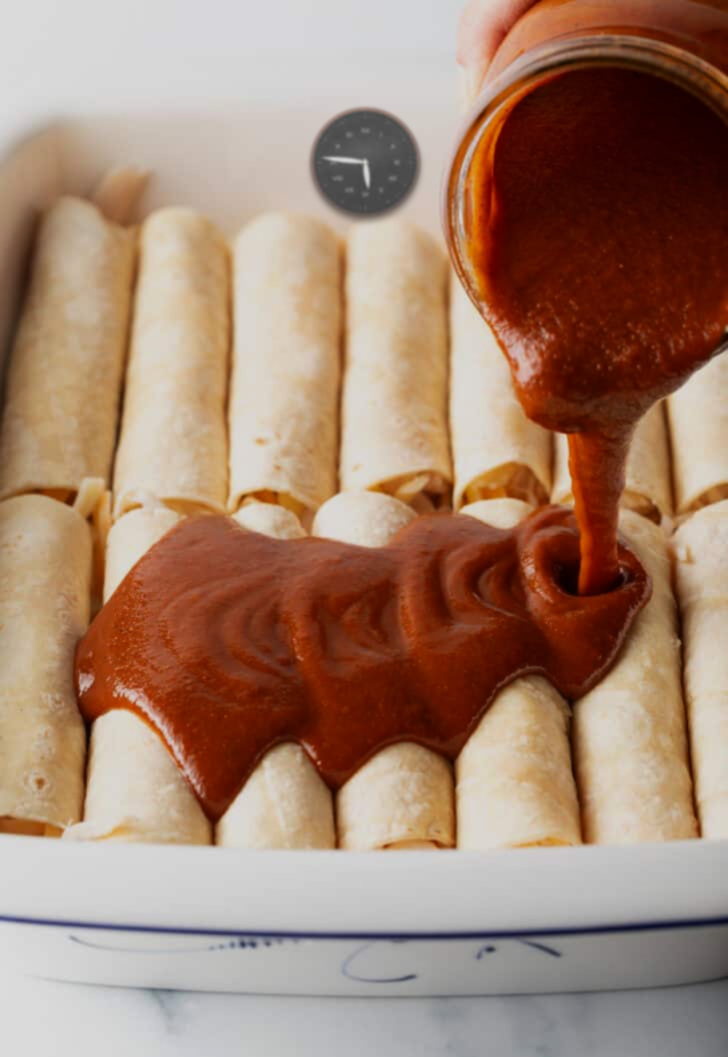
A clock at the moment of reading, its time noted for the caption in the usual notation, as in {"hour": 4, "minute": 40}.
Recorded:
{"hour": 5, "minute": 46}
